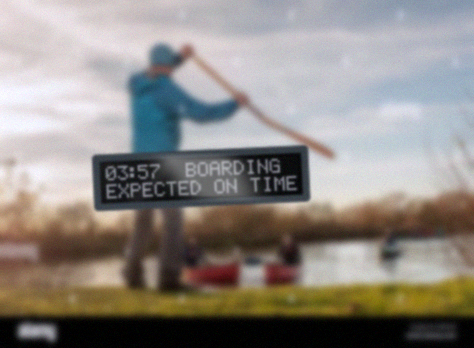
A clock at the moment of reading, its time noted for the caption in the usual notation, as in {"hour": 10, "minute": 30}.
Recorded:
{"hour": 3, "minute": 57}
